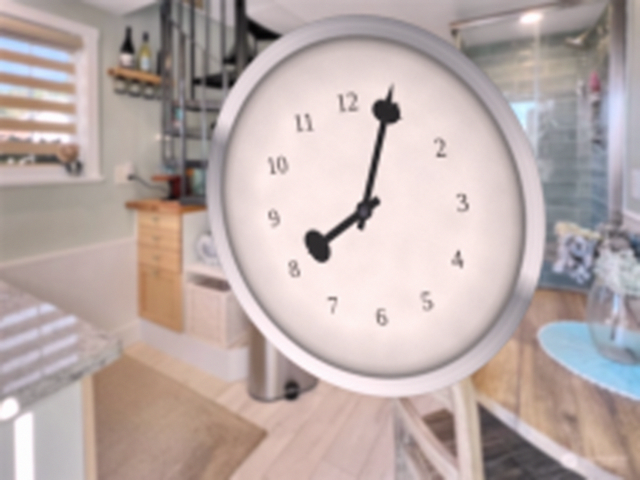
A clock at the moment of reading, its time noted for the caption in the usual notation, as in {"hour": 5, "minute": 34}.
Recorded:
{"hour": 8, "minute": 4}
